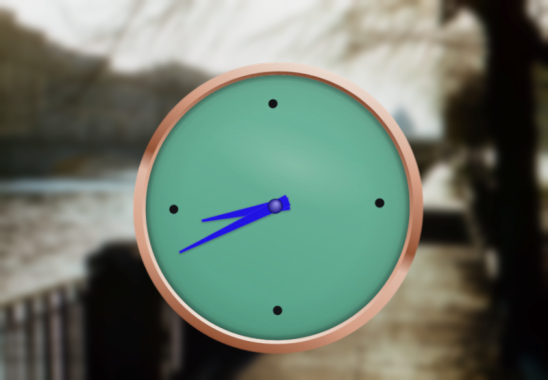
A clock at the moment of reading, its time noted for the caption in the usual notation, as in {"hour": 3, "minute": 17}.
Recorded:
{"hour": 8, "minute": 41}
